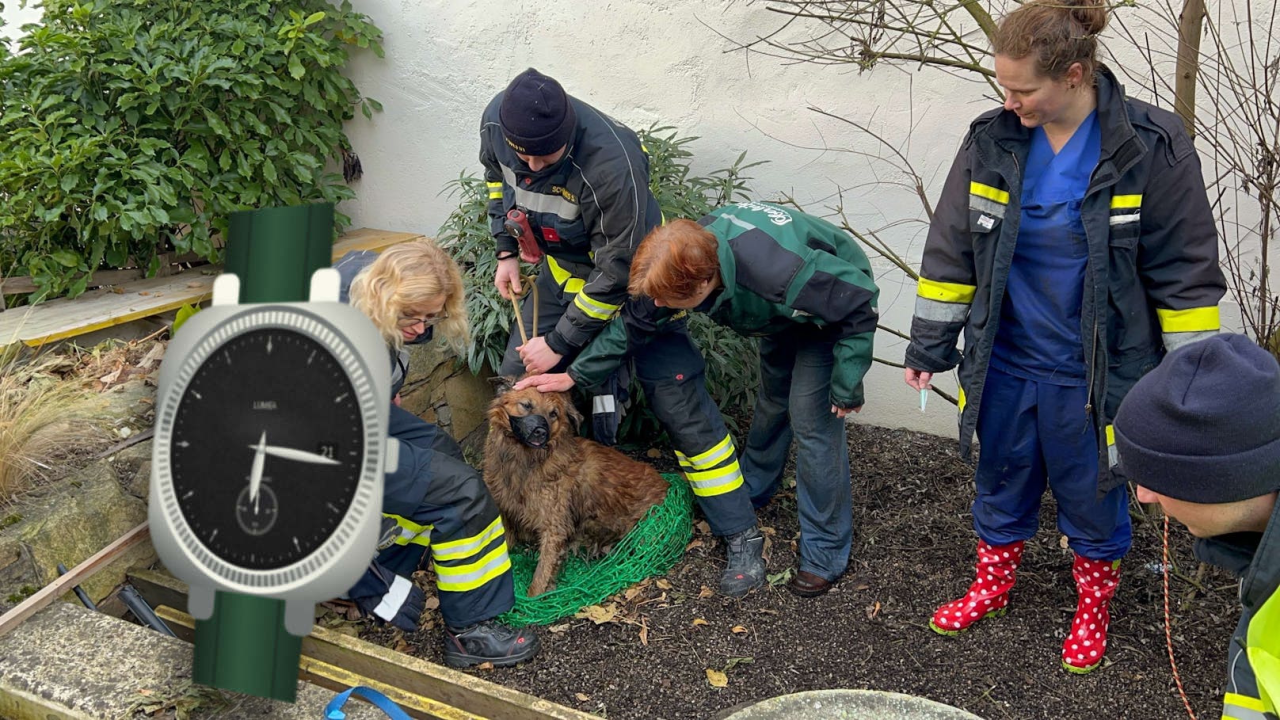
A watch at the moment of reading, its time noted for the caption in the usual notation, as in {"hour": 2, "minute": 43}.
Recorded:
{"hour": 6, "minute": 16}
